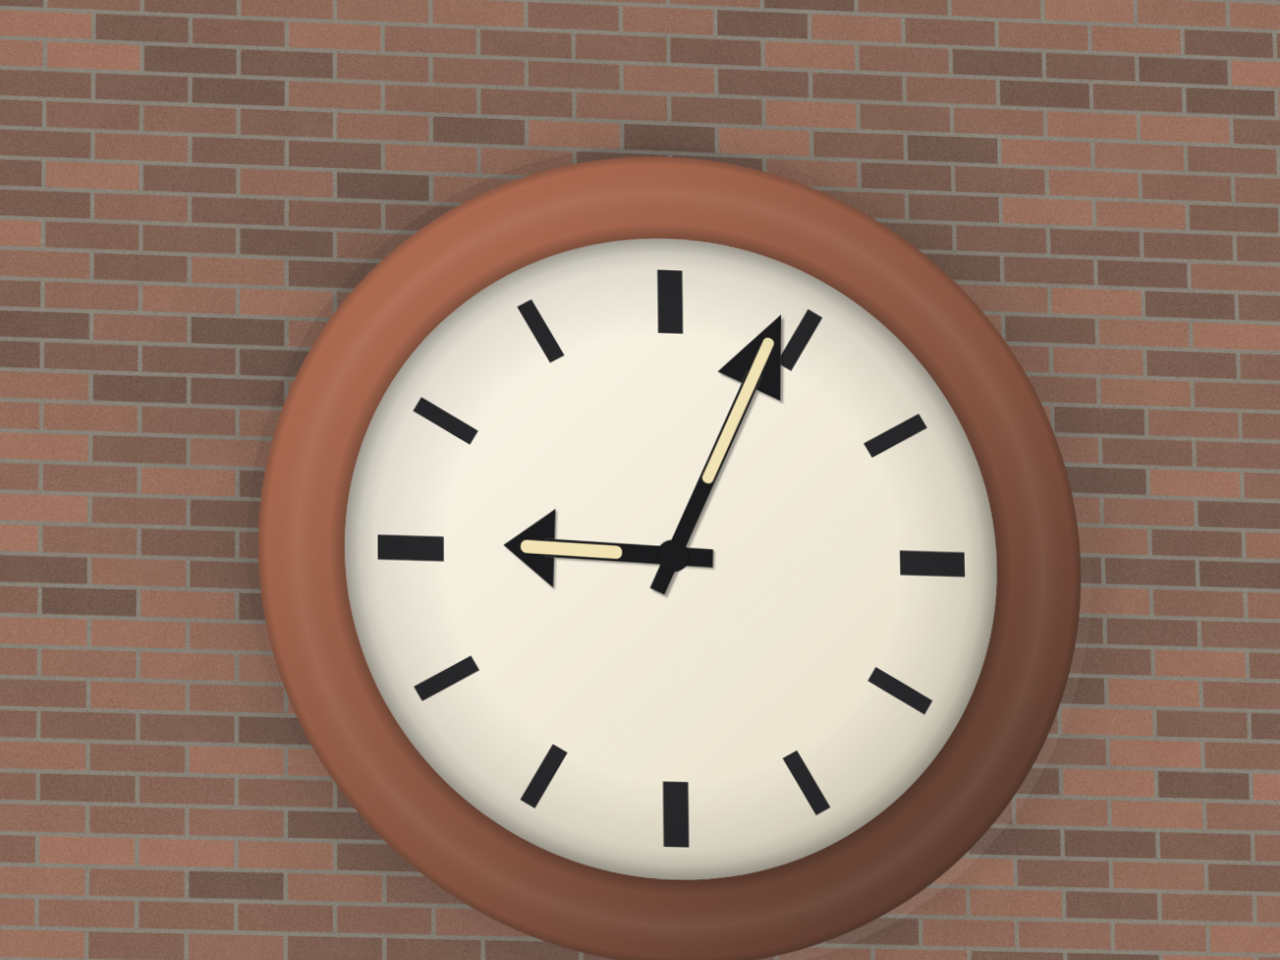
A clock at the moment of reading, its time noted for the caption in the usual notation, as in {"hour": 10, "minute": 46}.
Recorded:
{"hour": 9, "minute": 4}
